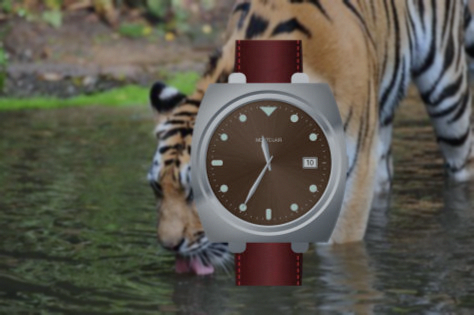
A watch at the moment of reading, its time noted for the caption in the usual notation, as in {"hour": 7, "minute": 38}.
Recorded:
{"hour": 11, "minute": 35}
